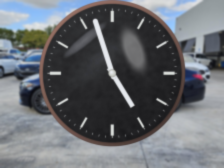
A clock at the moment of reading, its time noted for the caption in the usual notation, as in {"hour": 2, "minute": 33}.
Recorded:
{"hour": 4, "minute": 57}
